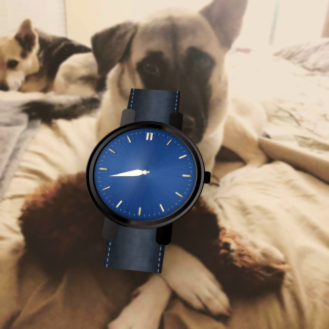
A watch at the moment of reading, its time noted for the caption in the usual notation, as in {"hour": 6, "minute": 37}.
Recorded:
{"hour": 8, "minute": 43}
